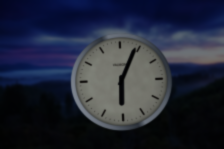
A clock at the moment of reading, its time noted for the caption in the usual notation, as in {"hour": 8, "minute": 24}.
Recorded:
{"hour": 6, "minute": 4}
